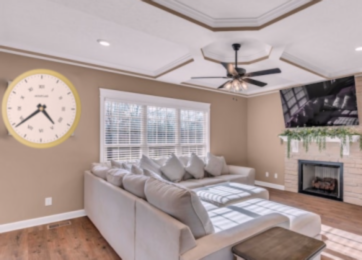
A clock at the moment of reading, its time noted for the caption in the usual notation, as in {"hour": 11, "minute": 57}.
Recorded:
{"hour": 4, "minute": 39}
